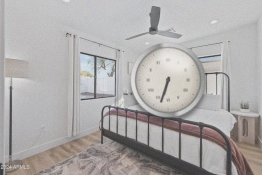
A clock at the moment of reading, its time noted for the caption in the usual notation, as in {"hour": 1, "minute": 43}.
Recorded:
{"hour": 6, "minute": 33}
